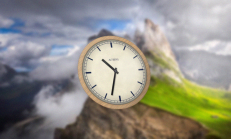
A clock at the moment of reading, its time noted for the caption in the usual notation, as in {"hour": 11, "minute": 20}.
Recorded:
{"hour": 10, "minute": 33}
